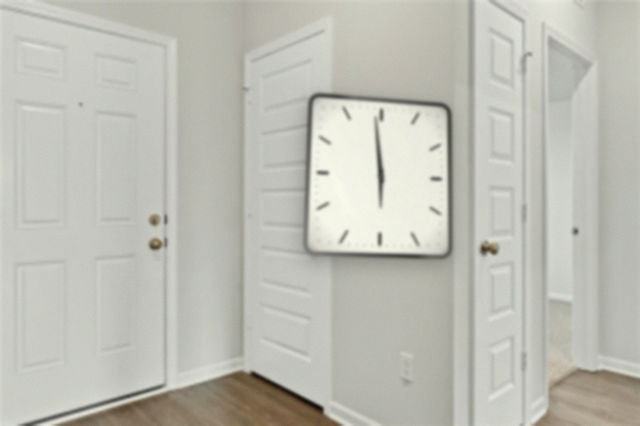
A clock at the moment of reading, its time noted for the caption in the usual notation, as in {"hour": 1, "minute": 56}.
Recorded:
{"hour": 5, "minute": 59}
